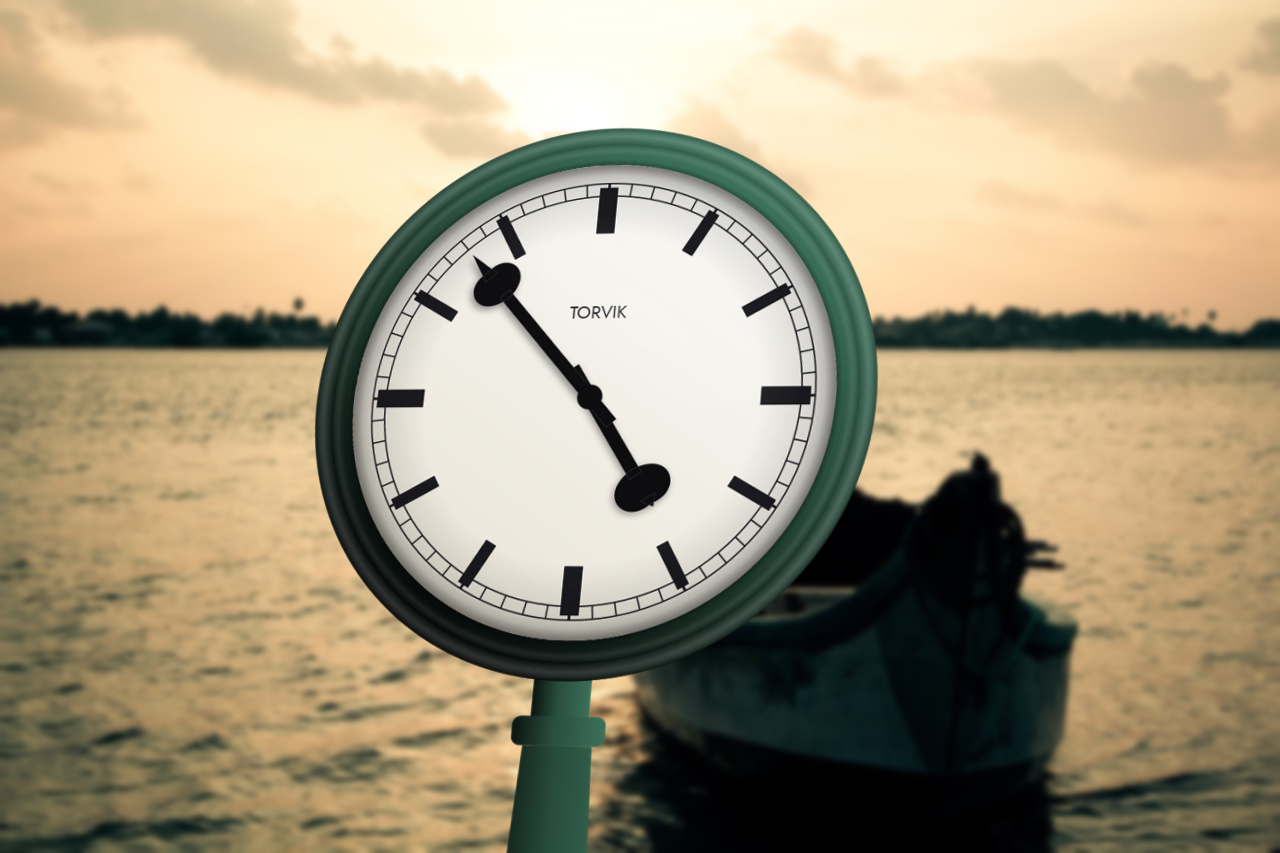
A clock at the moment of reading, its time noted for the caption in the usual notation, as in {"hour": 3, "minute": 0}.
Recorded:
{"hour": 4, "minute": 53}
